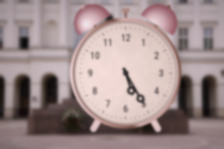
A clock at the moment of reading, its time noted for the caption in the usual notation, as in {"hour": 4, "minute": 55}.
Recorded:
{"hour": 5, "minute": 25}
